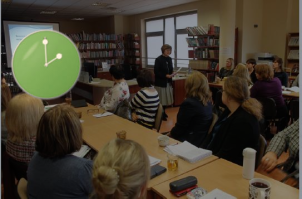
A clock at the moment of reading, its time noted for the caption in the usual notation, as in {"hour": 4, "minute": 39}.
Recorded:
{"hour": 2, "minute": 0}
